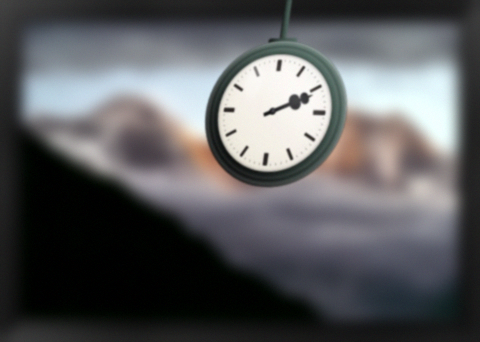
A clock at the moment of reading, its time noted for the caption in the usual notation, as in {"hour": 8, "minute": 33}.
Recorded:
{"hour": 2, "minute": 11}
